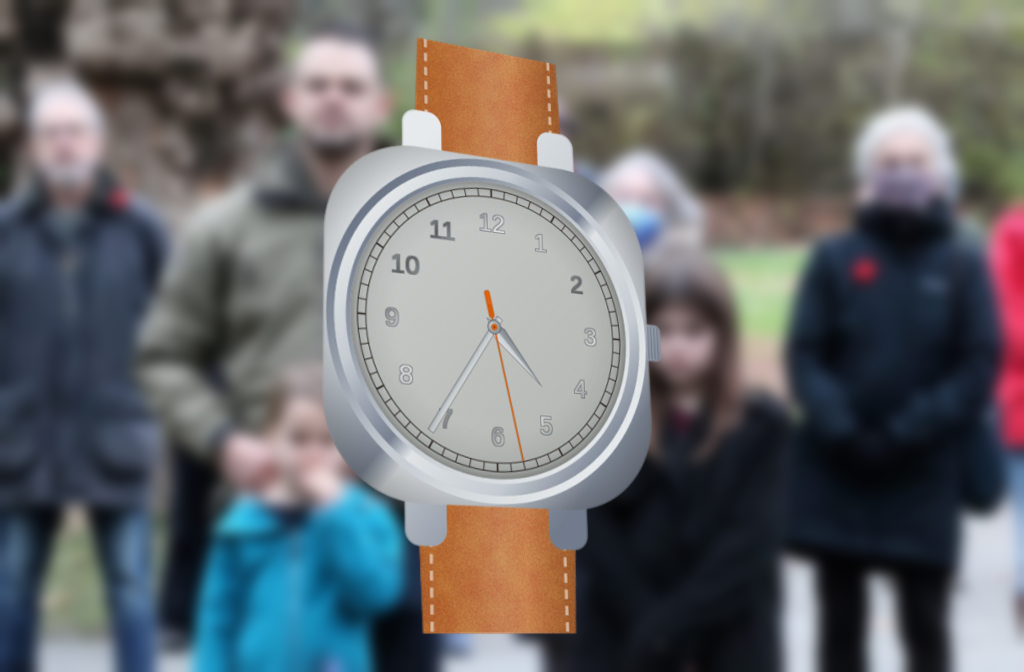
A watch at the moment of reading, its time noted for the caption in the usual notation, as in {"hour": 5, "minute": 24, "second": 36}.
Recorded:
{"hour": 4, "minute": 35, "second": 28}
